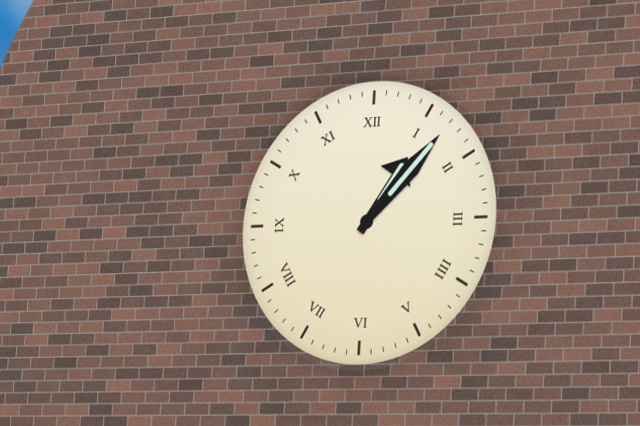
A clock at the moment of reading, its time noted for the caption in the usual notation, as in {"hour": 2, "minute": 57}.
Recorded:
{"hour": 1, "minute": 7}
